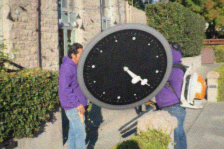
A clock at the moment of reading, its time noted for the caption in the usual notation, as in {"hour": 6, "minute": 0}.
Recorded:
{"hour": 4, "minute": 20}
